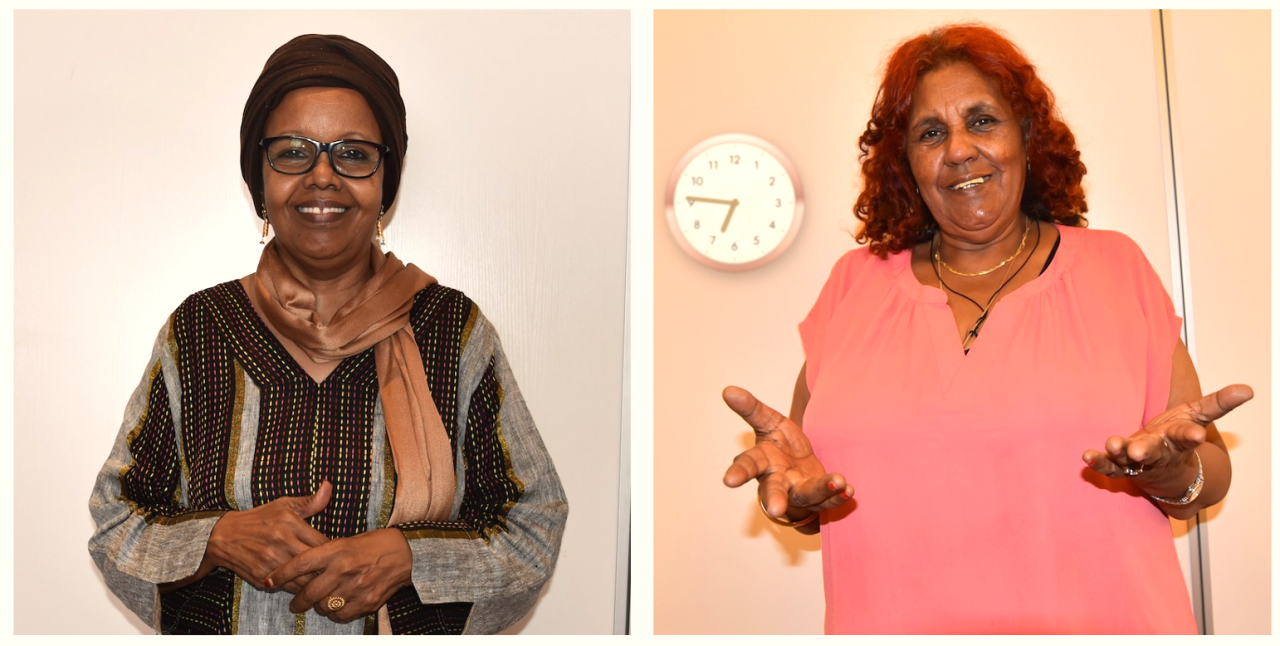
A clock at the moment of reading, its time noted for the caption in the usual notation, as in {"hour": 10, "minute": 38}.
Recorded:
{"hour": 6, "minute": 46}
